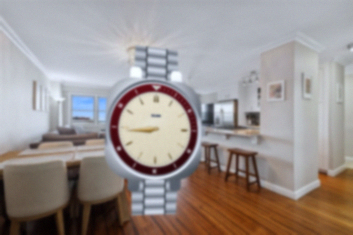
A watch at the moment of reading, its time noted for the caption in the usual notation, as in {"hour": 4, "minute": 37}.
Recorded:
{"hour": 8, "minute": 44}
